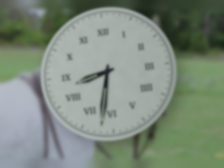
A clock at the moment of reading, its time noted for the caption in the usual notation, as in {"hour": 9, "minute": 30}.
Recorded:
{"hour": 8, "minute": 32}
